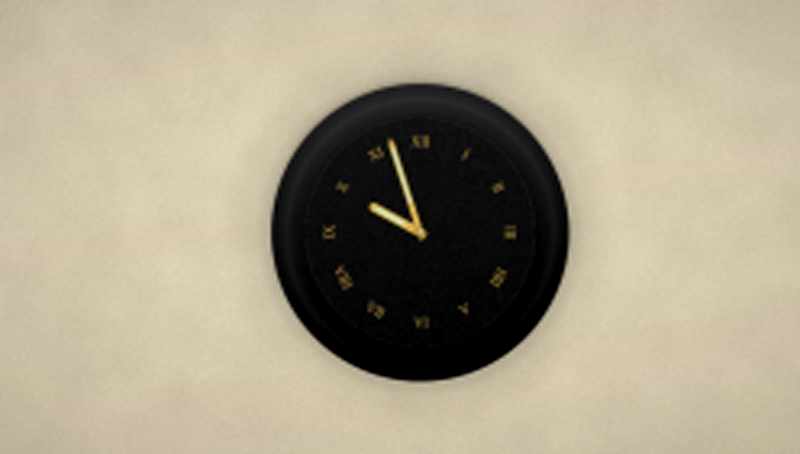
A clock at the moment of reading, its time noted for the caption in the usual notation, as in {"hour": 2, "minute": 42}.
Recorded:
{"hour": 9, "minute": 57}
